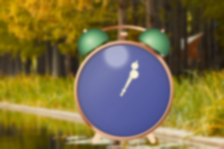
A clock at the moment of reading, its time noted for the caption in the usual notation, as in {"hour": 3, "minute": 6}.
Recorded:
{"hour": 1, "minute": 4}
